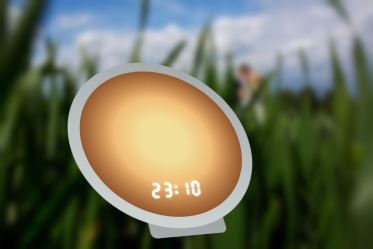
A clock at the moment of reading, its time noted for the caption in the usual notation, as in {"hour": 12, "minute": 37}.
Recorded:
{"hour": 23, "minute": 10}
